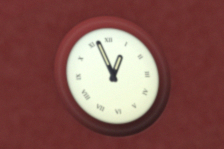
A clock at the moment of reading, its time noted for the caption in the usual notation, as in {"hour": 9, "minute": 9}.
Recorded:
{"hour": 12, "minute": 57}
